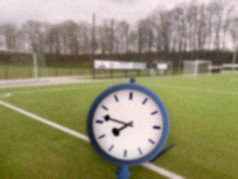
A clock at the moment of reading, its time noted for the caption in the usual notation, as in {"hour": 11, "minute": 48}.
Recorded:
{"hour": 7, "minute": 47}
